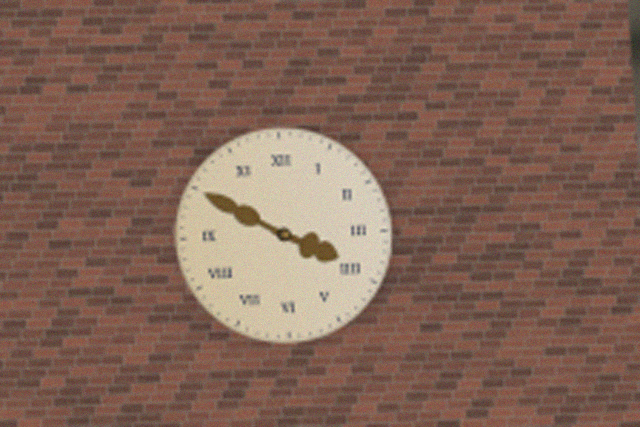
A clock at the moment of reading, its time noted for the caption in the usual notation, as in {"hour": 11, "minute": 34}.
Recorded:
{"hour": 3, "minute": 50}
